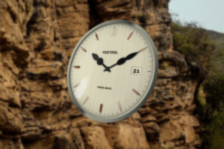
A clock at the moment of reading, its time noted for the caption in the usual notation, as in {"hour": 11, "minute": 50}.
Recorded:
{"hour": 10, "minute": 10}
